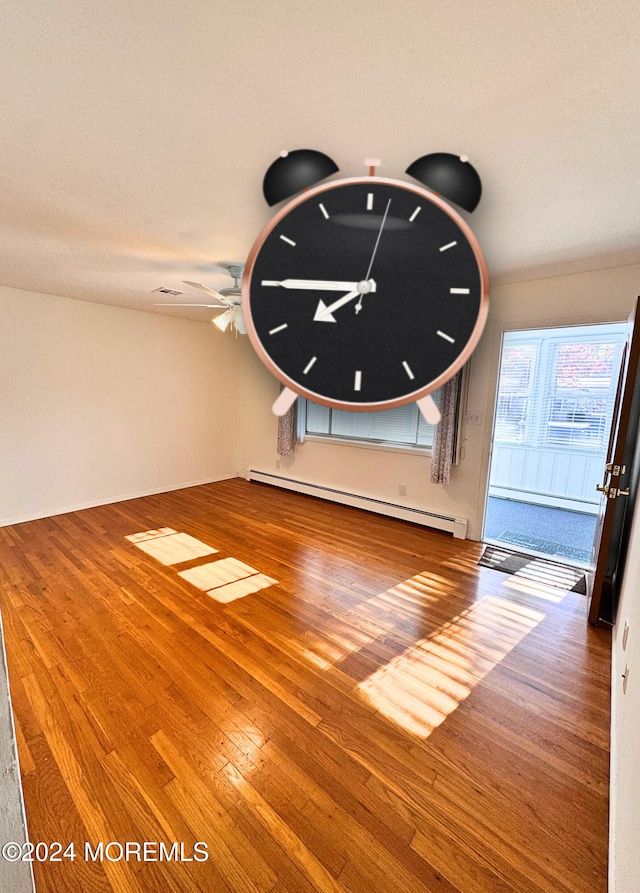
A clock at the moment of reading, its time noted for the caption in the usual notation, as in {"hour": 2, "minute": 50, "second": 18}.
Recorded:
{"hour": 7, "minute": 45, "second": 2}
